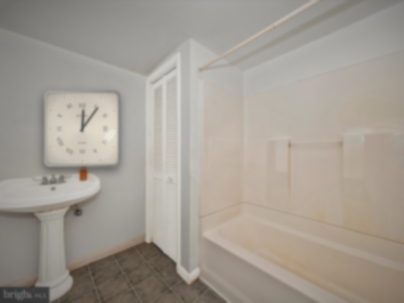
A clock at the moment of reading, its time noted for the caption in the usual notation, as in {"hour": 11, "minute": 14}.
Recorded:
{"hour": 12, "minute": 6}
